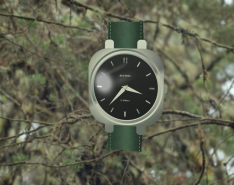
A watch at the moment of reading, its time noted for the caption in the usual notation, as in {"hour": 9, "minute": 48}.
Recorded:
{"hour": 3, "minute": 37}
